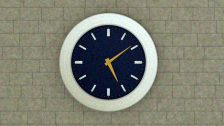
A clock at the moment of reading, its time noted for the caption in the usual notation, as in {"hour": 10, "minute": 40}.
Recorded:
{"hour": 5, "minute": 9}
